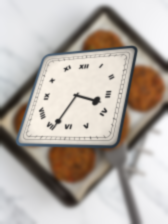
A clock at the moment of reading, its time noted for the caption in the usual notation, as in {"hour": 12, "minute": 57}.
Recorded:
{"hour": 3, "minute": 34}
